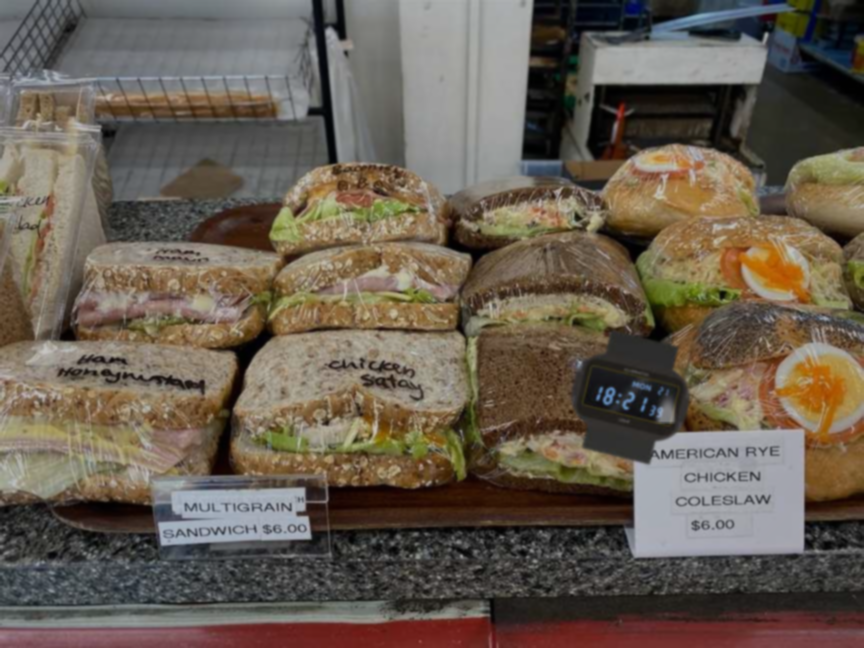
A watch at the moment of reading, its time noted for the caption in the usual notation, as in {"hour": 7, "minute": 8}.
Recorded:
{"hour": 18, "minute": 21}
